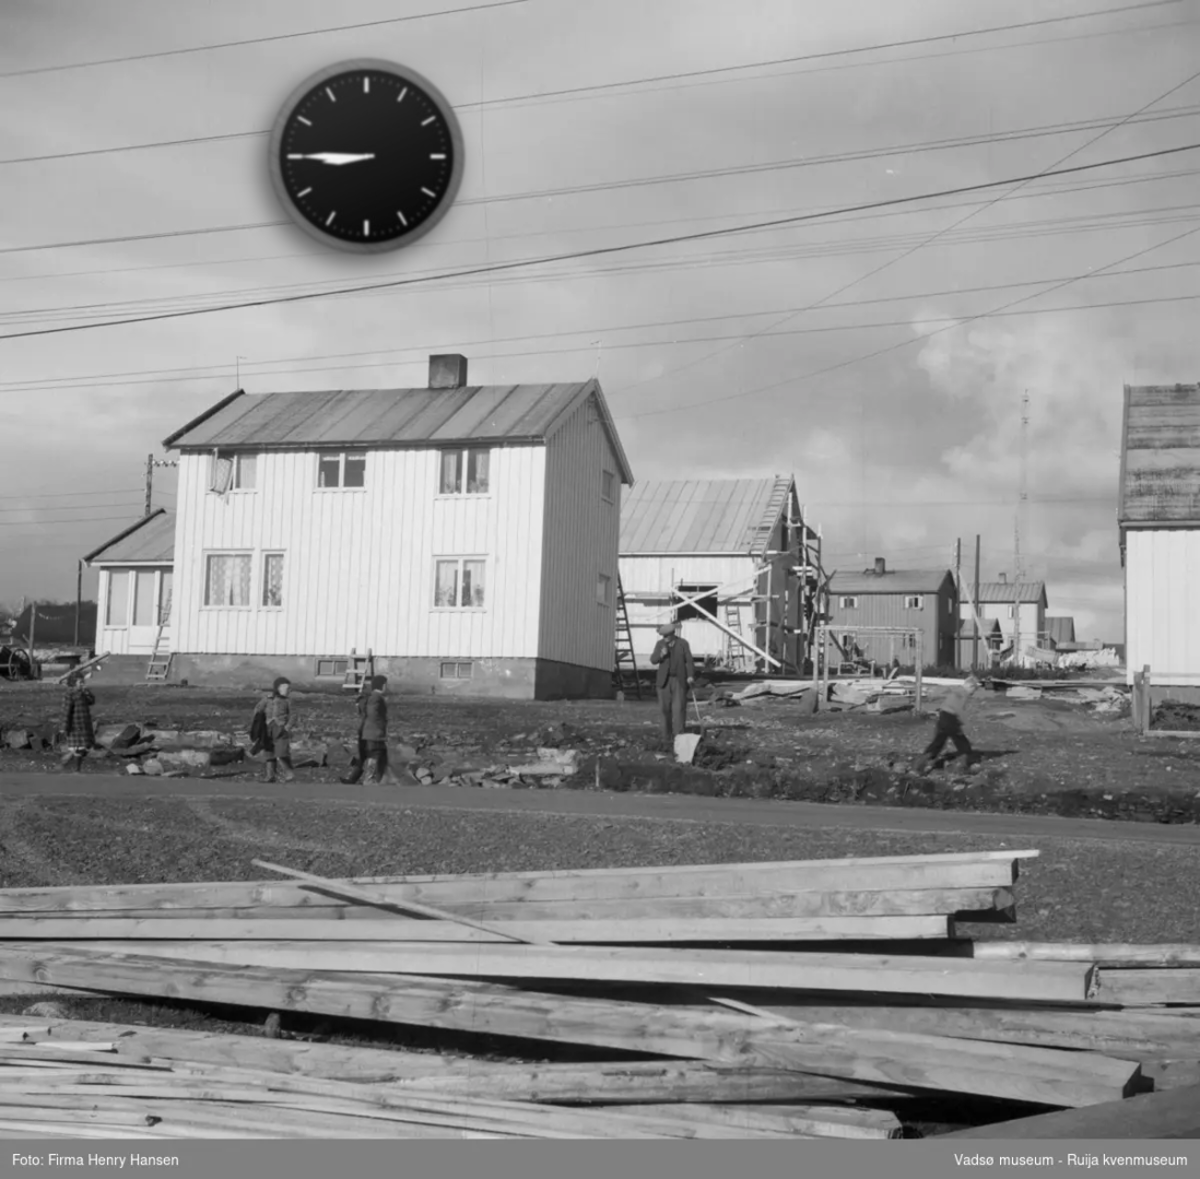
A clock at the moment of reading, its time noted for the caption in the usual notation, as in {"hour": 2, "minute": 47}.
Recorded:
{"hour": 8, "minute": 45}
